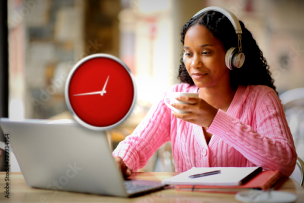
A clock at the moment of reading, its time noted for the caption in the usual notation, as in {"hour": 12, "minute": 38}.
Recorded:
{"hour": 12, "minute": 44}
